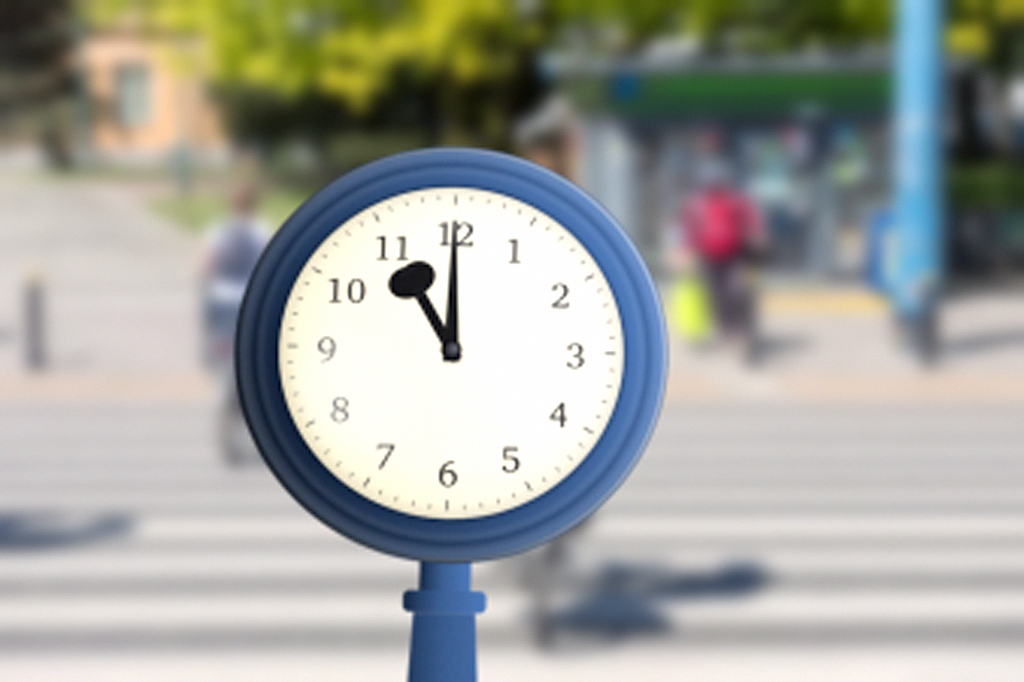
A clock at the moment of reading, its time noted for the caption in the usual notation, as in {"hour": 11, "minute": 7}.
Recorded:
{"hour": 11, "minute": 0}
